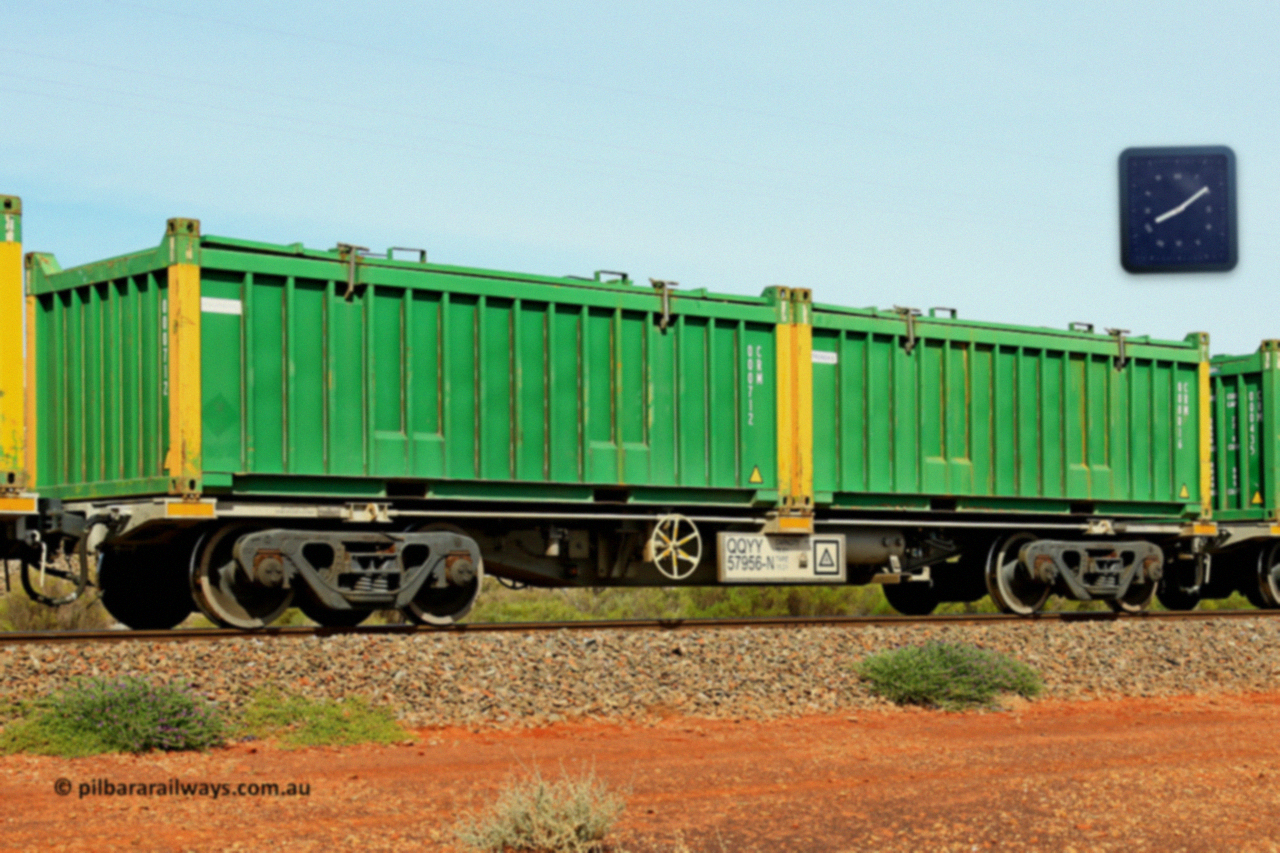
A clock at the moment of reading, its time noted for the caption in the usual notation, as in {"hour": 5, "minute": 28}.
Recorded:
{"hour": 8, "minute": 9}
